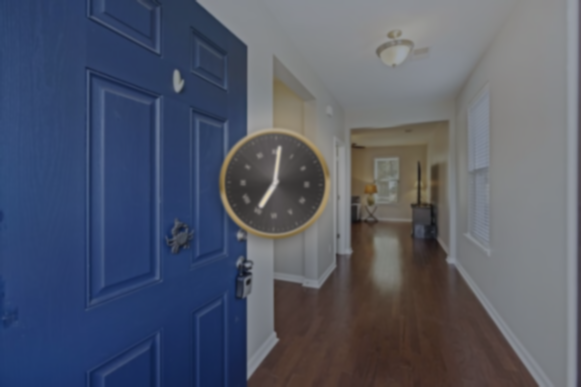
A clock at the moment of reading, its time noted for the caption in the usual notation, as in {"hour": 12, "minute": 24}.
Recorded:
{"hour": 7, "minute": 1}
